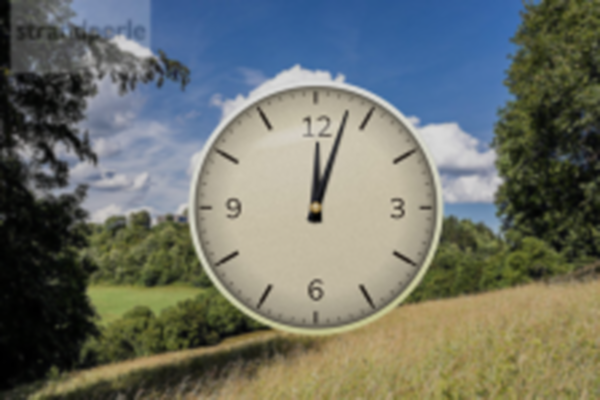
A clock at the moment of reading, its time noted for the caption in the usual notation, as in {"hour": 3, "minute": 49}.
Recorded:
{"hour": 12, "minute": 3}
